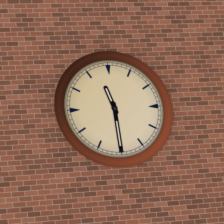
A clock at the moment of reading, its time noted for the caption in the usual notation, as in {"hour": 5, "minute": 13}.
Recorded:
{"hour": 11, "minute": 30}
